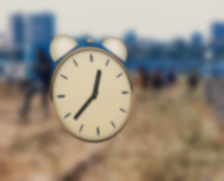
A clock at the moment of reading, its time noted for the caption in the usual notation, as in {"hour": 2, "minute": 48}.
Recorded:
{"hour": 12, "minute": 38}
